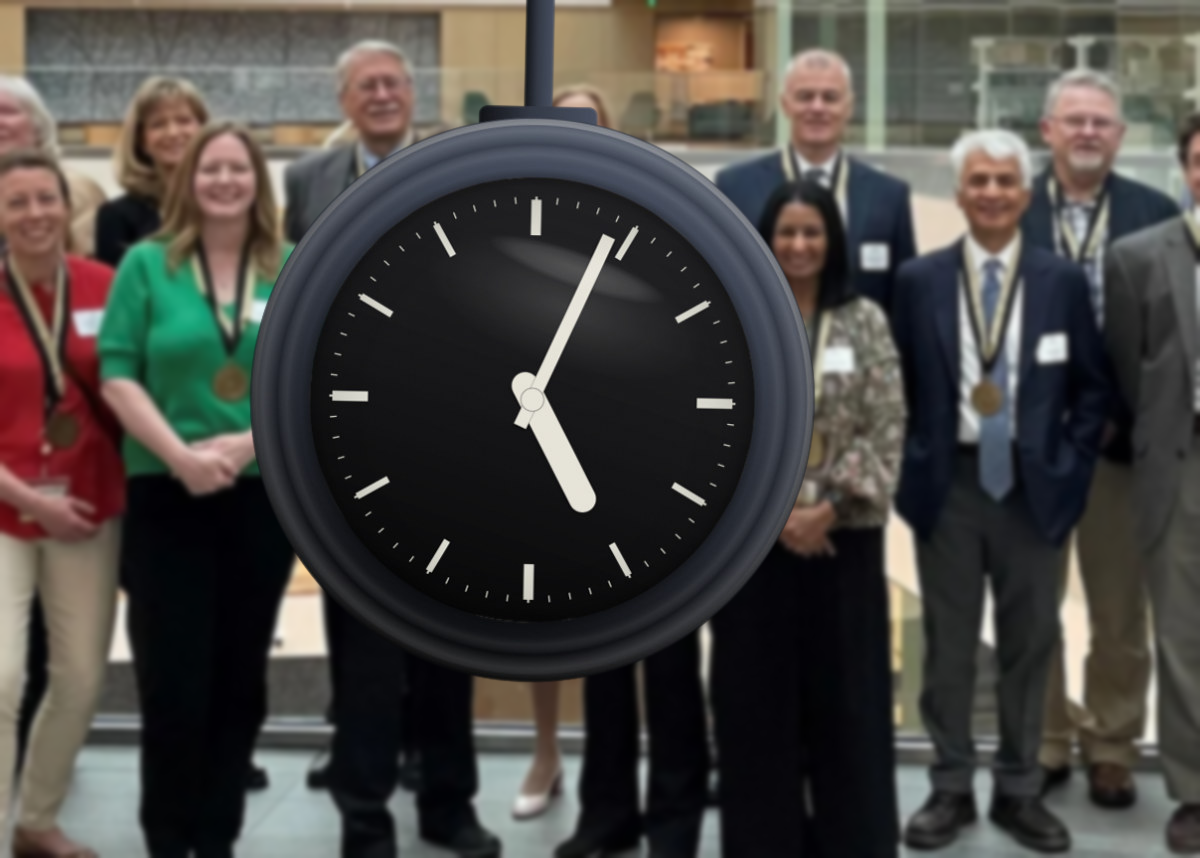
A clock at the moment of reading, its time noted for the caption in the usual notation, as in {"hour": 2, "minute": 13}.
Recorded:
{"hour": 5, "minute": 4}
